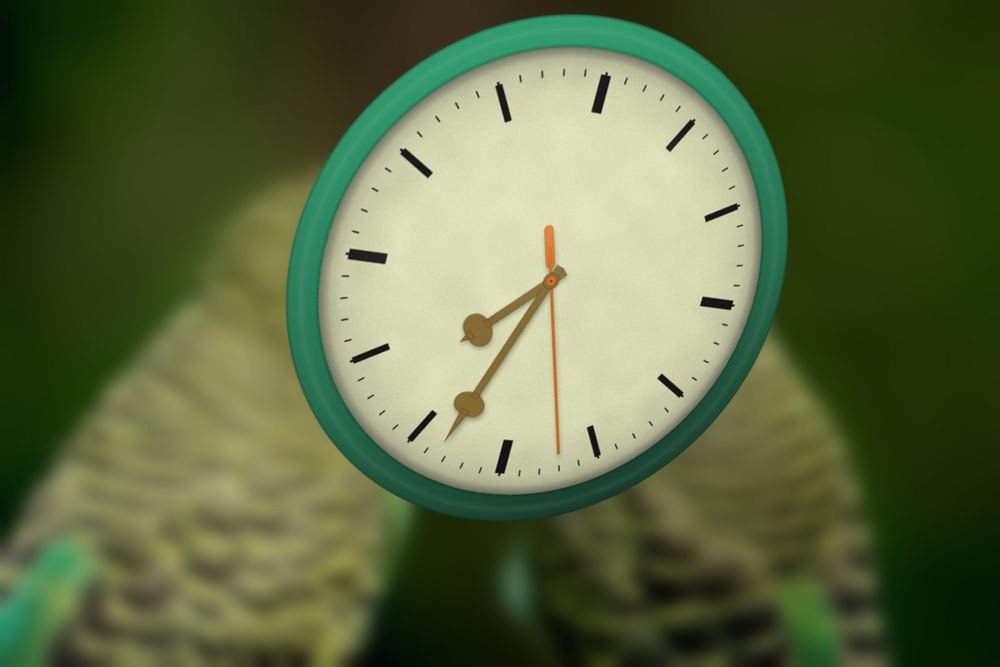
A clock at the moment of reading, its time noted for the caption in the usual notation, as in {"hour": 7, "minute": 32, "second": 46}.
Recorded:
{"hour": 7, "minute": 33, "second": 27}
